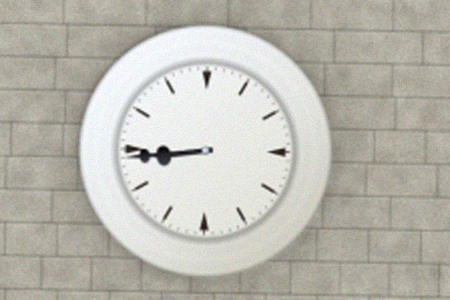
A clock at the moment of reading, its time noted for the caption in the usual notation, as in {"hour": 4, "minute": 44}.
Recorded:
{"hour": 8, "minute": 44}
